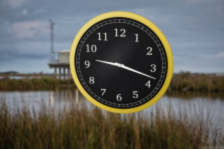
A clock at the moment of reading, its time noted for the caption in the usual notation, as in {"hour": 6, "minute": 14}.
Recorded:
{"hour": 9, "minute": 18}
